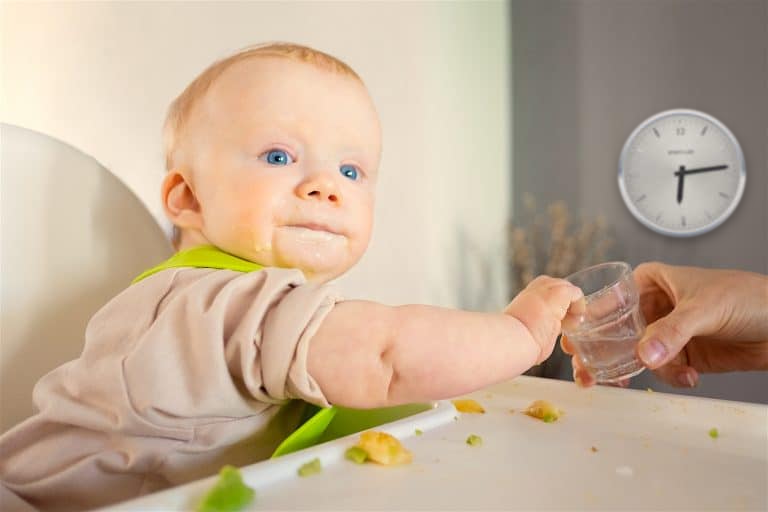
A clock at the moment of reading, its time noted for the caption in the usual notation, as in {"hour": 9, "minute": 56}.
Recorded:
{"hour": 6, "minute": 14}
